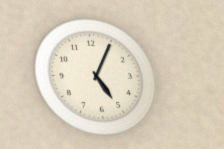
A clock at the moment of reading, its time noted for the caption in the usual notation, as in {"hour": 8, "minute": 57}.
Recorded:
{"hour": 5, "minute": 5}
